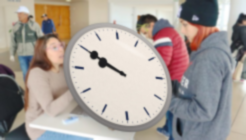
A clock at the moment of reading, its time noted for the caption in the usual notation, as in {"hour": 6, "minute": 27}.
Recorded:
{"hour": 9, "minute": 50}
